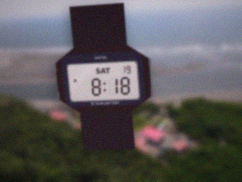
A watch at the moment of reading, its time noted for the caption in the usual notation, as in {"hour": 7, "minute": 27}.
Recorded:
{"hour": 8, "minute": 18}
